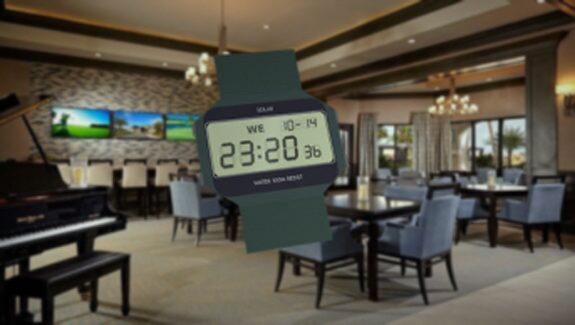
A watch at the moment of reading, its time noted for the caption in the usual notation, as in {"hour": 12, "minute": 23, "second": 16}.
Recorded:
{"hour": 23, "minute": 20, "second": 36}
